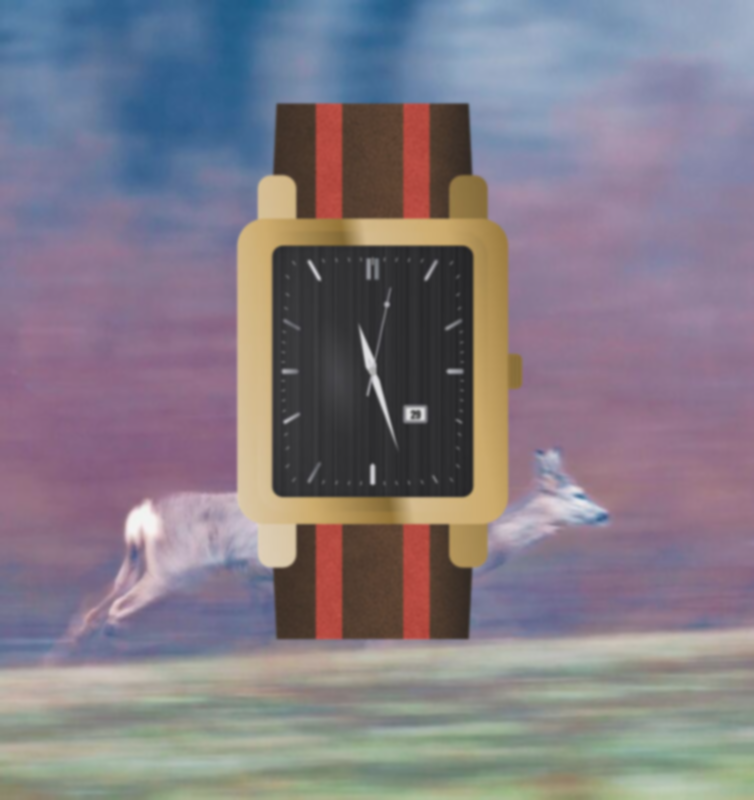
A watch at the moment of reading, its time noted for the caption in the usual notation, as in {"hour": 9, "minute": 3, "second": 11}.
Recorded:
{"hour": 11, "minute": 27, "second": 2}
